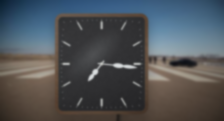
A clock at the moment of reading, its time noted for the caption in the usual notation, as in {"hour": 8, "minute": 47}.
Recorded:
{"hour": 7, "minute": 16}
